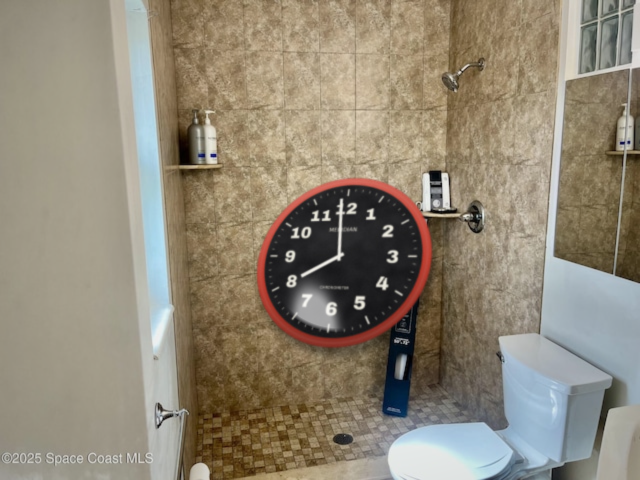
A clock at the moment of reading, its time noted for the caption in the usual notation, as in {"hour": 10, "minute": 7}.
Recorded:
{"hour": 7, "minute": 59}
